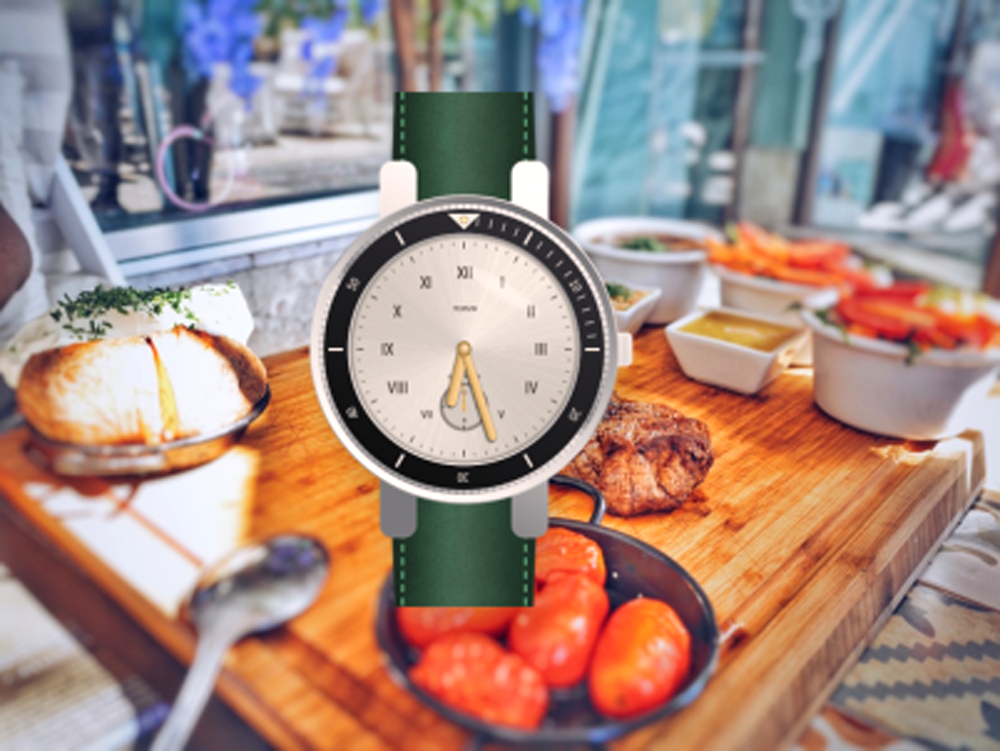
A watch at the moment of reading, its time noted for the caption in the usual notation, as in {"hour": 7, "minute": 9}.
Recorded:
{"hour": 6, "minute": 27}
